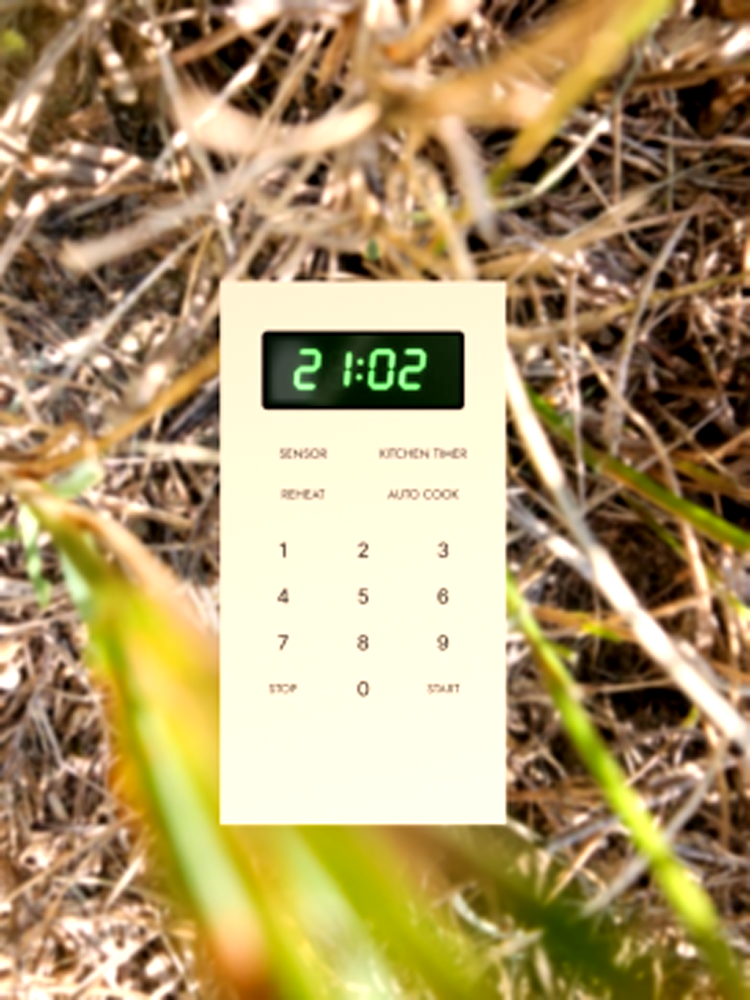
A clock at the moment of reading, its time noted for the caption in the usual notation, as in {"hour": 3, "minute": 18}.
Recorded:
{"hour": 21, "minute": 2}
